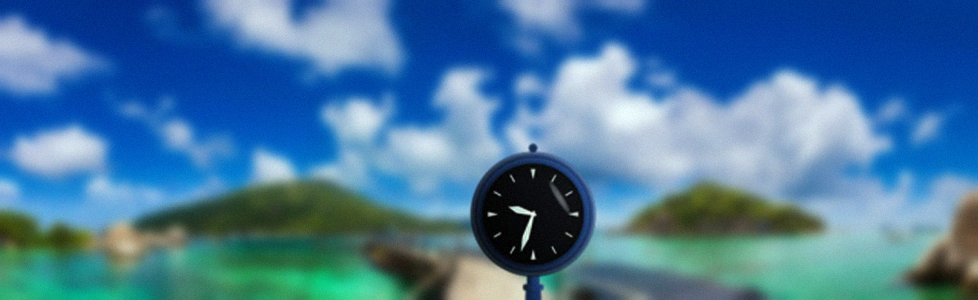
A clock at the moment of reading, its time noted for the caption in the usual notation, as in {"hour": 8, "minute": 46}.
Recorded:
{"hour": 9, "minute": 33}
